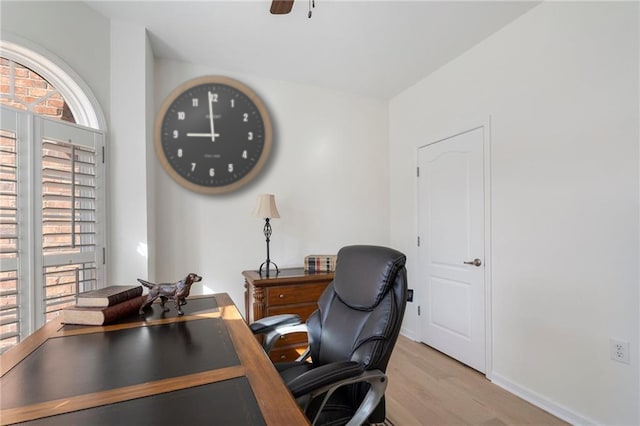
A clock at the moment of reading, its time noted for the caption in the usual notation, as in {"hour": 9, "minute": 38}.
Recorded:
{"hour": 8, "minute": 59}
